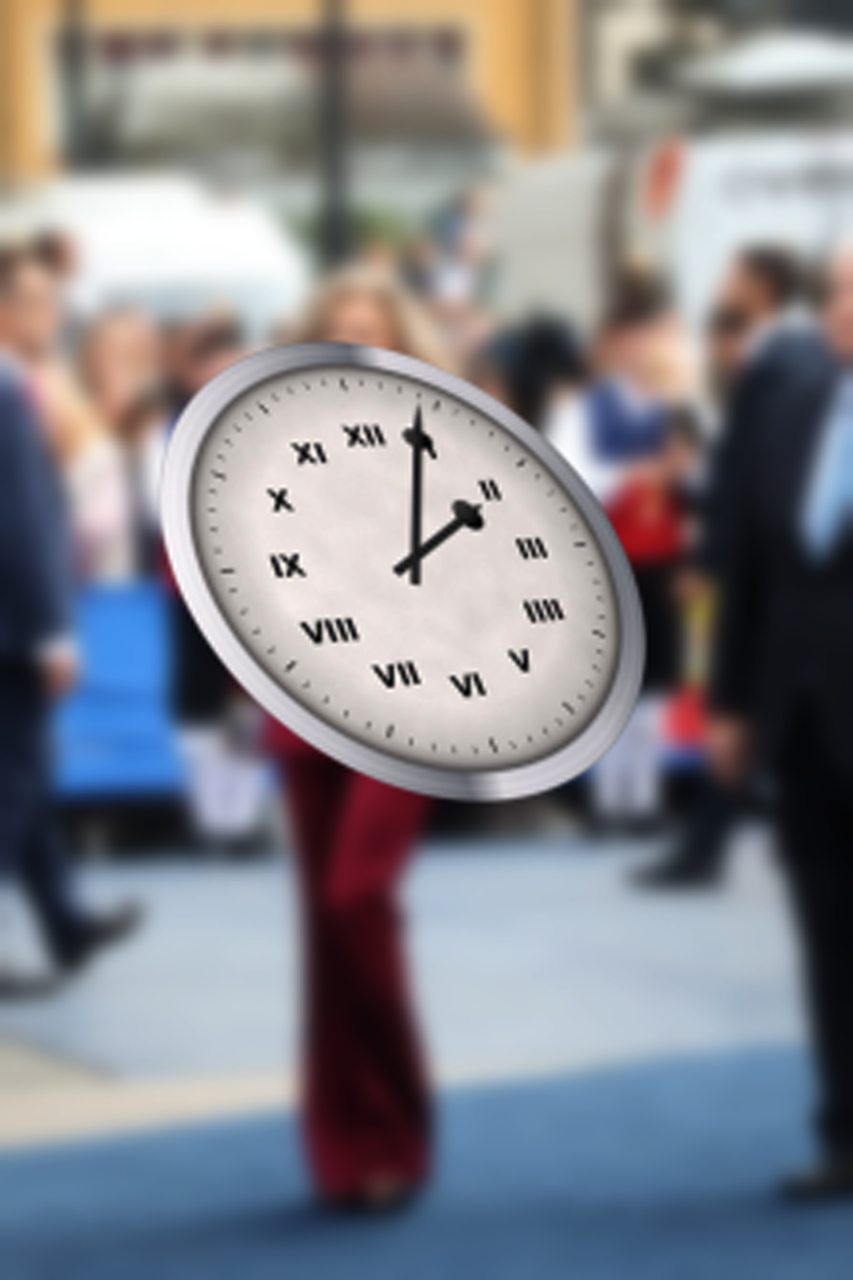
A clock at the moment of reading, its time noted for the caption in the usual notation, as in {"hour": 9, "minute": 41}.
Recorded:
{"hour": 2, "minute": 4}
